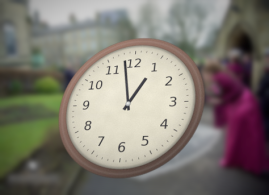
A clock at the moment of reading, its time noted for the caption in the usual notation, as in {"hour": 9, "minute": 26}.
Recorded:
{"hour": 12, "minute": 58}
